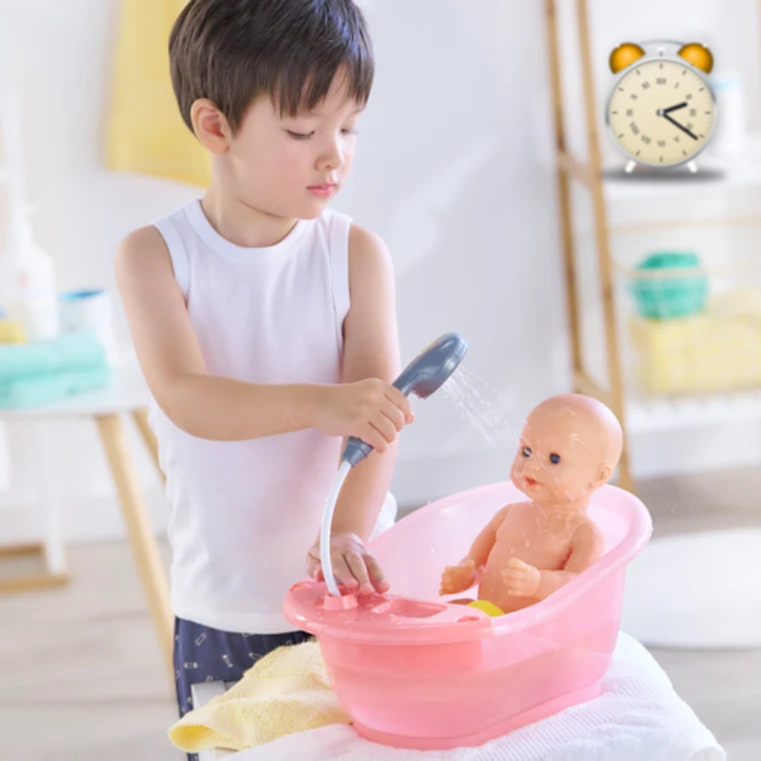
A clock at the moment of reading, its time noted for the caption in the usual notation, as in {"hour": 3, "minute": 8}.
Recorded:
{"hour": 2, "minute": 21}
